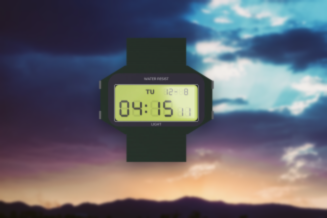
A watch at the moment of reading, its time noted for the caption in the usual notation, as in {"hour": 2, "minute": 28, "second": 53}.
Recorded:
{"hour": 4, "minute": 15, "second": 11}
